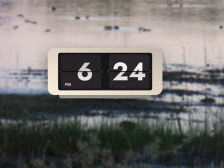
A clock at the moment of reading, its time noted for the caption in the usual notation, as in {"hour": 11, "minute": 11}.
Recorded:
{"hour": 6, "minute": 24}
